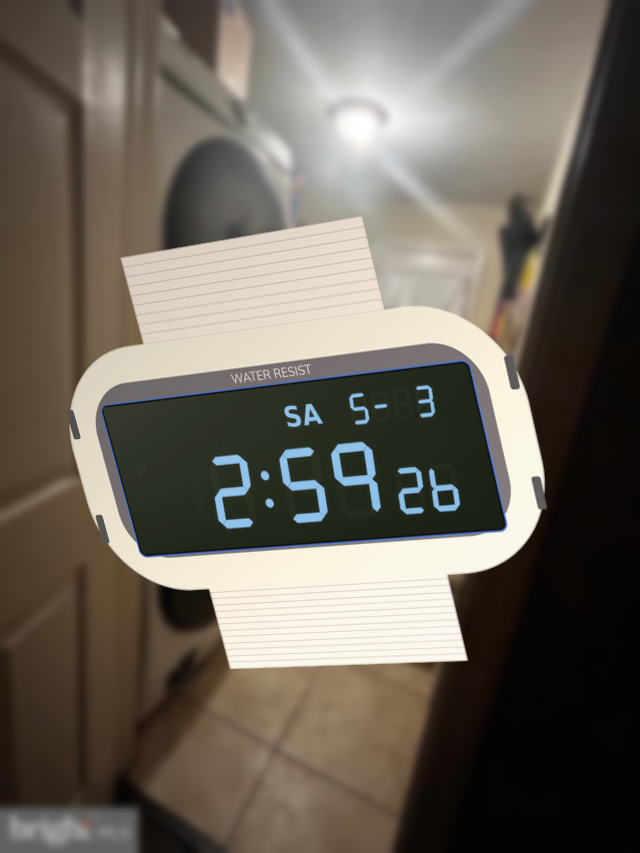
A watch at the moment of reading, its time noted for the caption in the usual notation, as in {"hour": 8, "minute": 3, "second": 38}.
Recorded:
{"hour": 2, "minute": 59, "second": 26}
